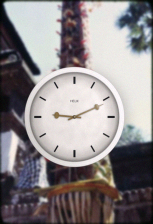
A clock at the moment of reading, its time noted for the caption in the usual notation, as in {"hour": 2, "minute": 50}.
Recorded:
{"hour": 9, "minute": 11}
